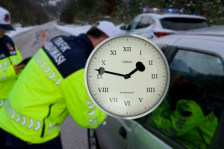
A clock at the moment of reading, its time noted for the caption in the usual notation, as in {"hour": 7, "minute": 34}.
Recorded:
{"hour": 1, "minute": 47}
